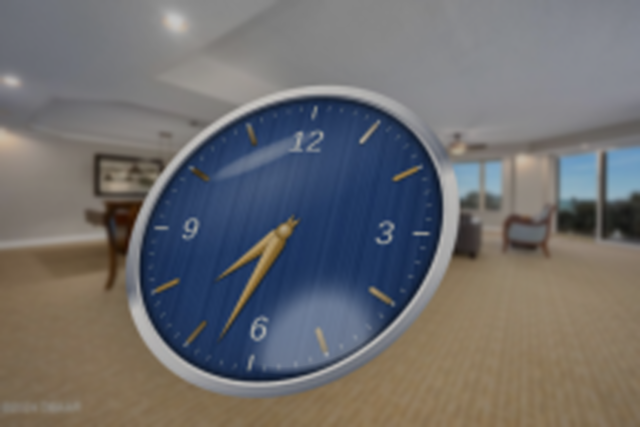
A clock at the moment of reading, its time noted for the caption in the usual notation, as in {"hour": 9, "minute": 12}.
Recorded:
{"hour": 7, "minute": 33}
